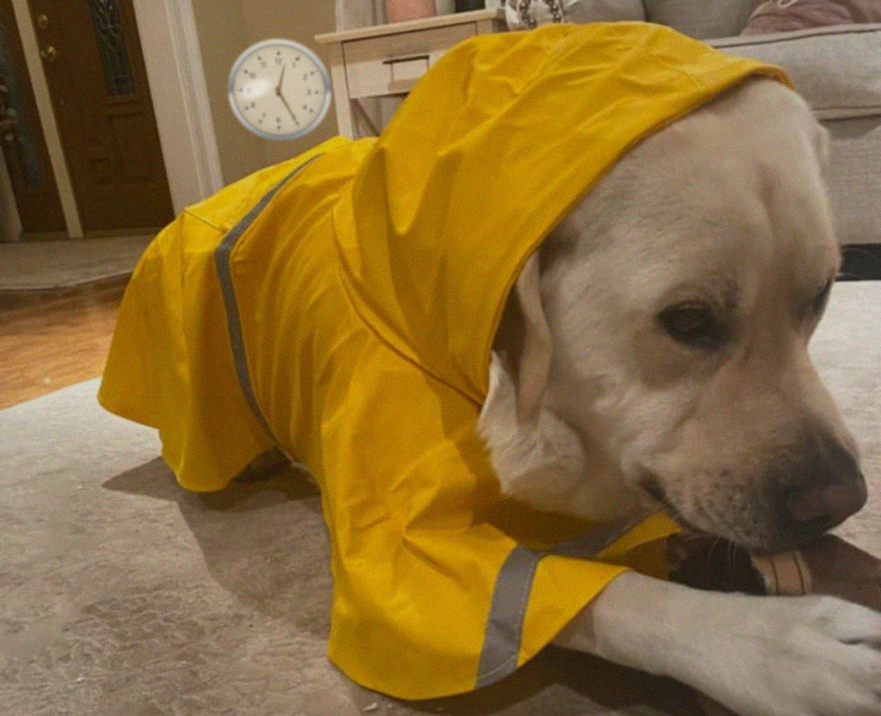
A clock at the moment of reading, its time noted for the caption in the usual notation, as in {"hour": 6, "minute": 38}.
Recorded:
{"hour": 12, "minute": 25}
